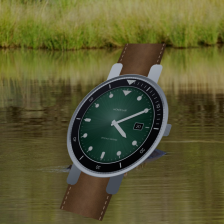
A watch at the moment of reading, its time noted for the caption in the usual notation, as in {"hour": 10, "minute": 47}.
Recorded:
{"hour": 4, "minute": 10}
